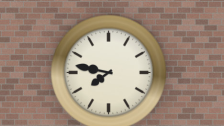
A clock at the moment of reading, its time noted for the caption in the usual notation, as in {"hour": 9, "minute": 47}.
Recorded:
{"hour": 7, "minute": 47}
